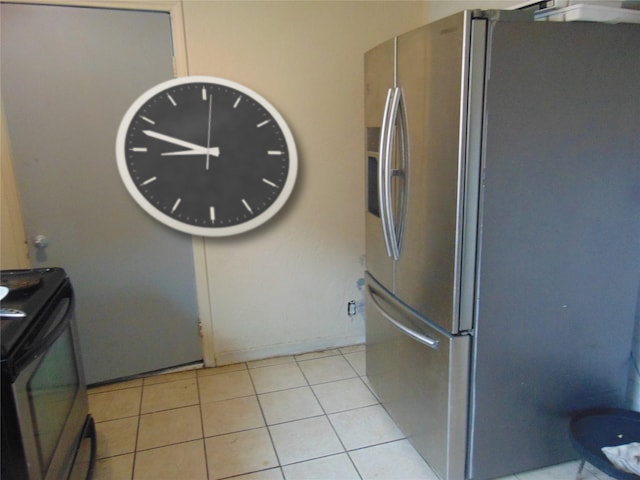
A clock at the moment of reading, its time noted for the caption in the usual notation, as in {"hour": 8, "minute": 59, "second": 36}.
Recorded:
{"hour": 8, "minute": 48, "second": 1}
